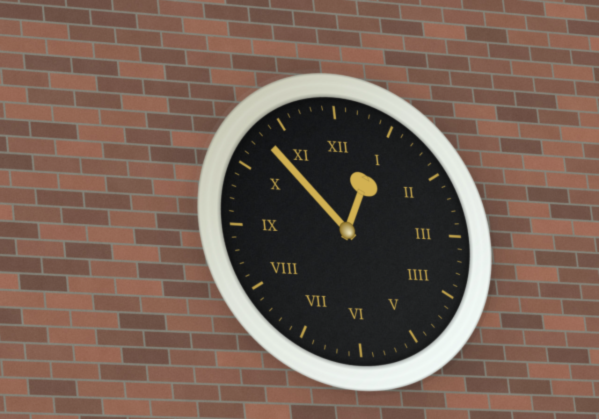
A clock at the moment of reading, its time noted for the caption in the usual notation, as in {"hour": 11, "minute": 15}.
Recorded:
{"hour": 12, "minute": 53}
